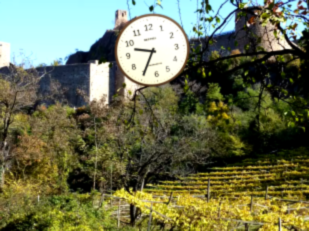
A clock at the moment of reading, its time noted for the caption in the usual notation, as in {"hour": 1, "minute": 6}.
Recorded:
{"hour": 9, "minute": 35}
